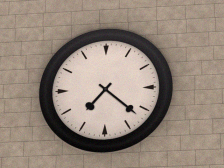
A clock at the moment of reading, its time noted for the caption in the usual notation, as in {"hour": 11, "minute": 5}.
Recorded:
{"hour": 7, "minute": 22}
